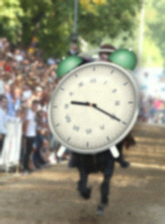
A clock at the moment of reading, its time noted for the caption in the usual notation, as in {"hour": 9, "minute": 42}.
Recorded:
{"hour": 9, "minute": 20}
